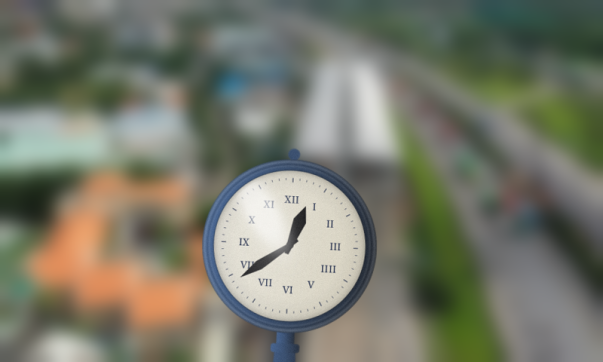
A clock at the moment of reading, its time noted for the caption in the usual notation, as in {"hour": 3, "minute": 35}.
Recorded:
{"hour": 12, "minute": 39}
